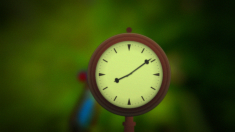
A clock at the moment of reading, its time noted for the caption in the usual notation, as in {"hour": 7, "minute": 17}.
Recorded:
{"hour": 8, "minute": 9}
